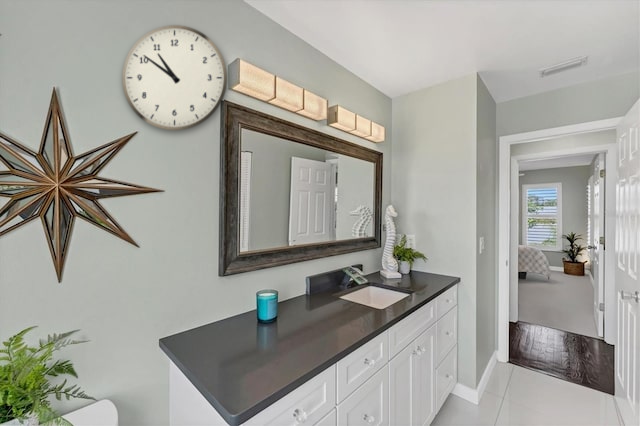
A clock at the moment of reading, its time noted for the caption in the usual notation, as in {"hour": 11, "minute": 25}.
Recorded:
{"hour": 10, "minute": 51}
